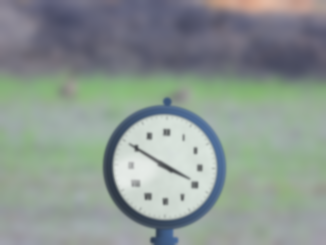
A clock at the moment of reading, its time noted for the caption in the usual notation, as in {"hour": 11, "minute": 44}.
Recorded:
{"hour": 3, "minute": 50}
